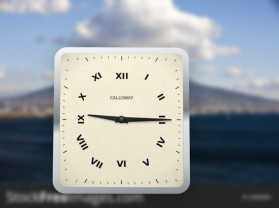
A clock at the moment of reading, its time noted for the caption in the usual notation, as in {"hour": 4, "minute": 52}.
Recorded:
{"hour": 9, "minute": 15}
